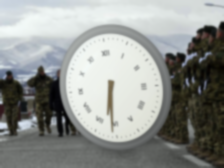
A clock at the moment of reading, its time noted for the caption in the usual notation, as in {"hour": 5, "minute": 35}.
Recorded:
{"hour": 6, "minute": 31}
